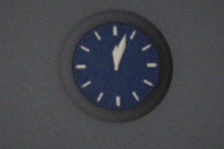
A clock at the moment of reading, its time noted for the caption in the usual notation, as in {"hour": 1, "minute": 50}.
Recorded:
{"hour": 12, "minute": 3}
